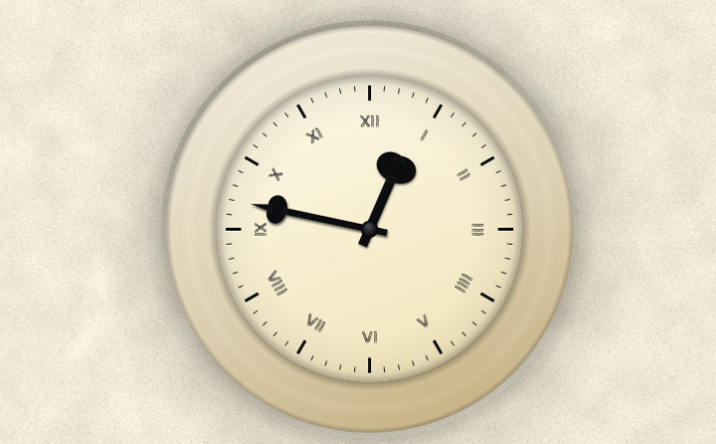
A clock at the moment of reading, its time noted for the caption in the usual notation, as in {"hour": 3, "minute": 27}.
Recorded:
{"hour": 12, "minute": 47}
